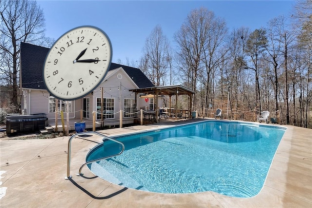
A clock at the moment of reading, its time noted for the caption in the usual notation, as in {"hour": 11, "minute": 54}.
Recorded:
{"hour": 1, "minute": 15}
